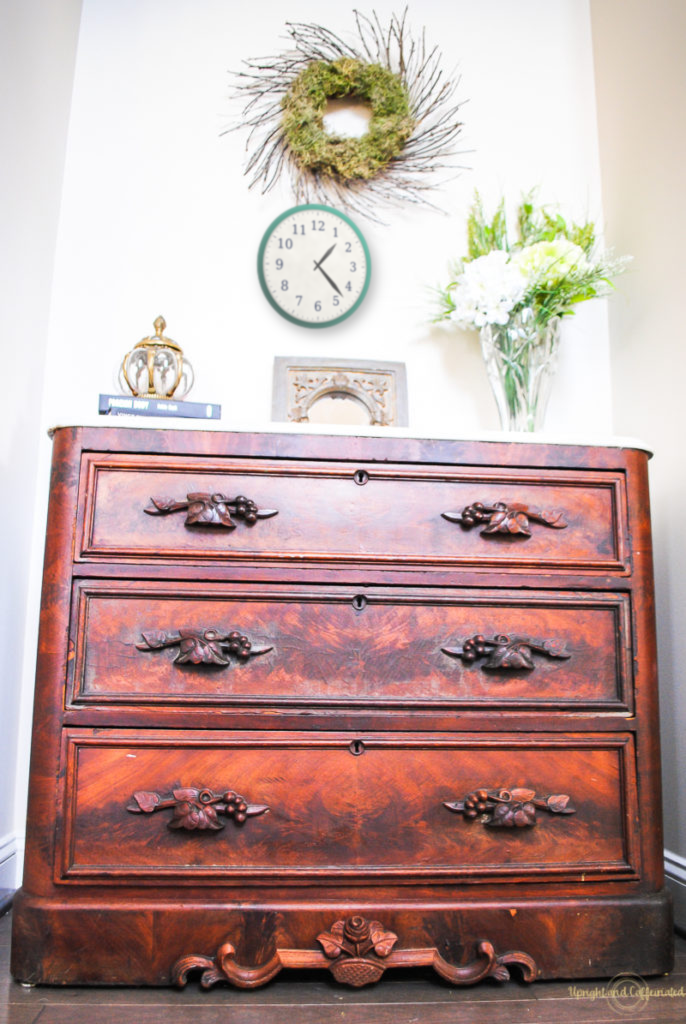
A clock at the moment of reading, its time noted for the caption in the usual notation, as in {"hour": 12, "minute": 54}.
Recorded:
{"hour": 1, "minute": 23}
